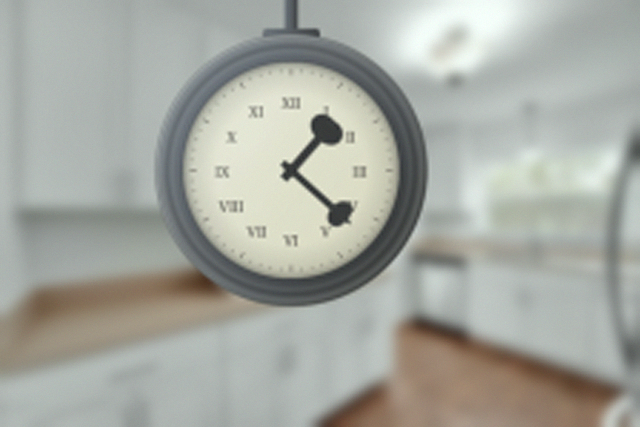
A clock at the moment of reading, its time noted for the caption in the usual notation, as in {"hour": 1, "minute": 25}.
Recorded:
{"hour": 1, "minute": 22}
